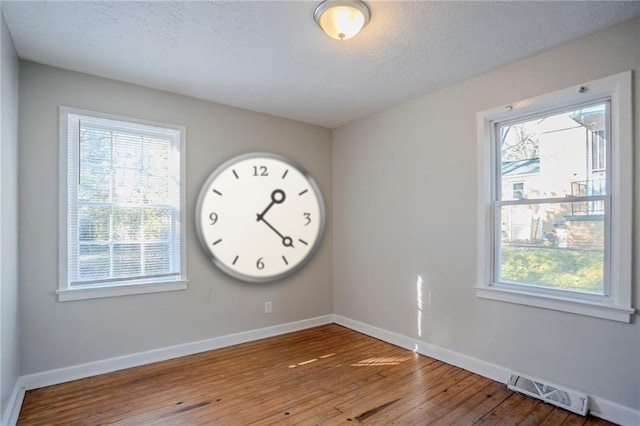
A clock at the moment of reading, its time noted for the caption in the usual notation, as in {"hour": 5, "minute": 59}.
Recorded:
{"hour": 1, "minute": 22}
